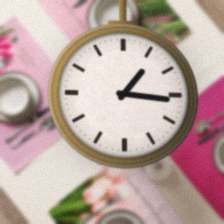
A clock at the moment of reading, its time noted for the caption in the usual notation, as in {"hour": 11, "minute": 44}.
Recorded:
{"hour": 1, "minute": 16}
